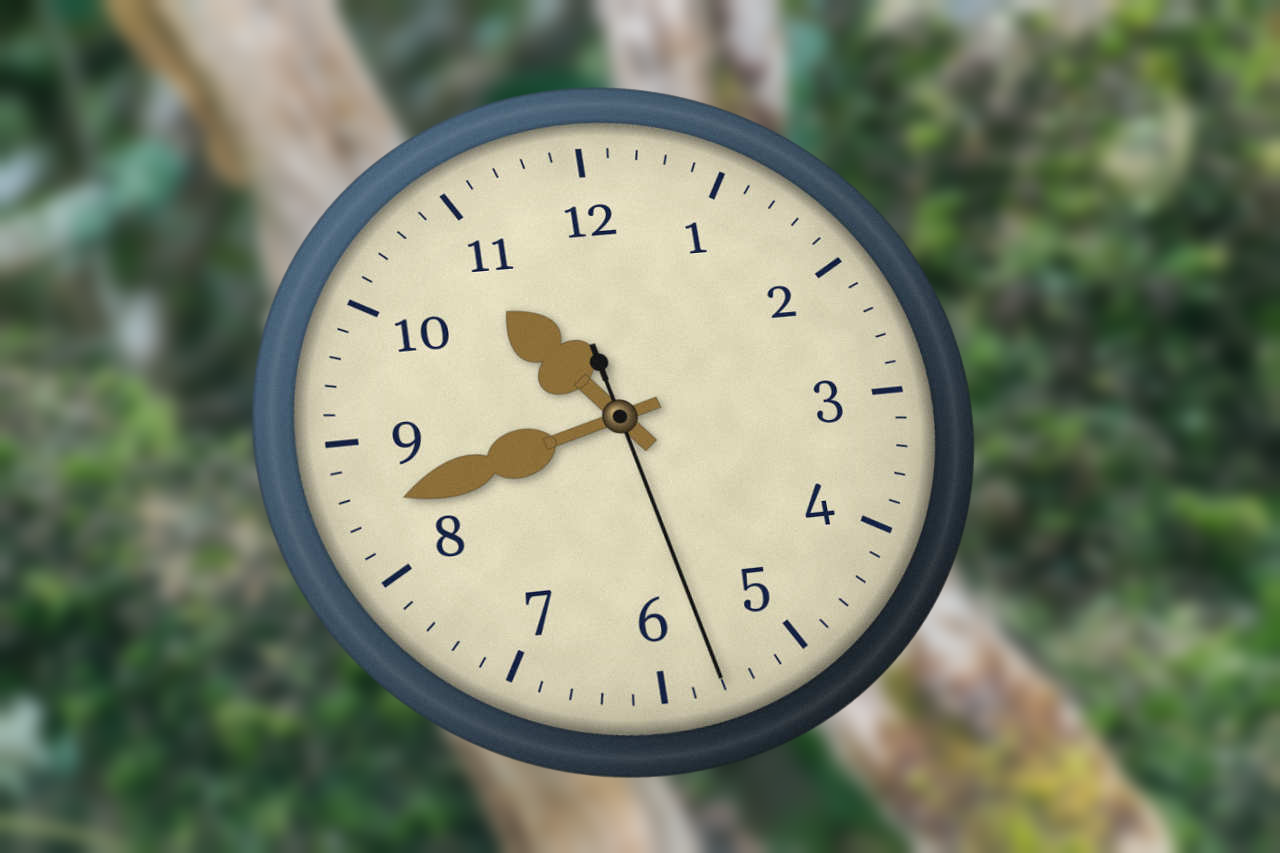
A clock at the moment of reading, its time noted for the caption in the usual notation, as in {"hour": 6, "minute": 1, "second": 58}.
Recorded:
{"hour": 10, "minute": 42, "second": 28}
